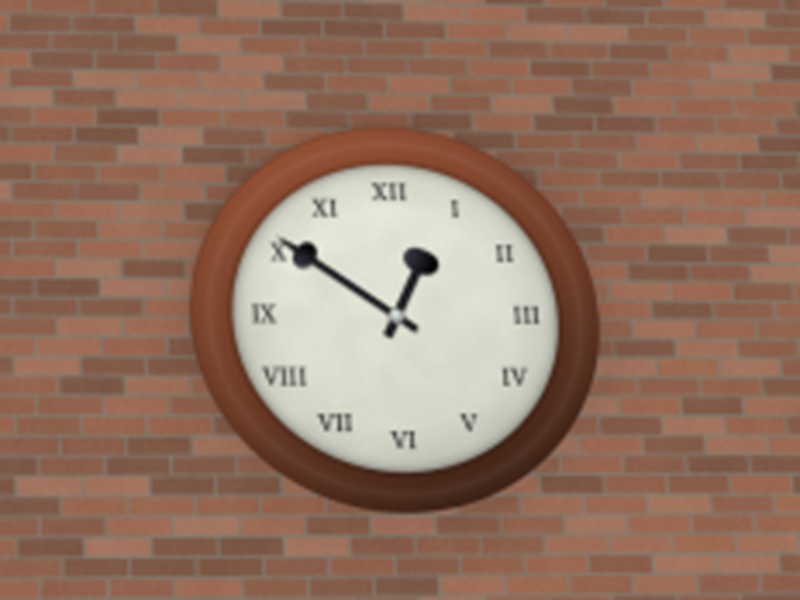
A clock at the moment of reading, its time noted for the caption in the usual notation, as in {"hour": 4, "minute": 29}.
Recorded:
{"hour": 12, "minute": 51}
